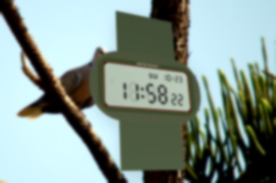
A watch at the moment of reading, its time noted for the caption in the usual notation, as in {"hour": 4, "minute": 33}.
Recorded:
{"hour": 11, "minute": 58}
